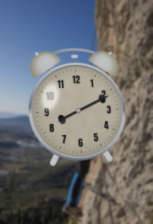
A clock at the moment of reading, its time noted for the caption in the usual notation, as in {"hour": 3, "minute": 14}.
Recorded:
{"hour": 8, "minute": 11}
